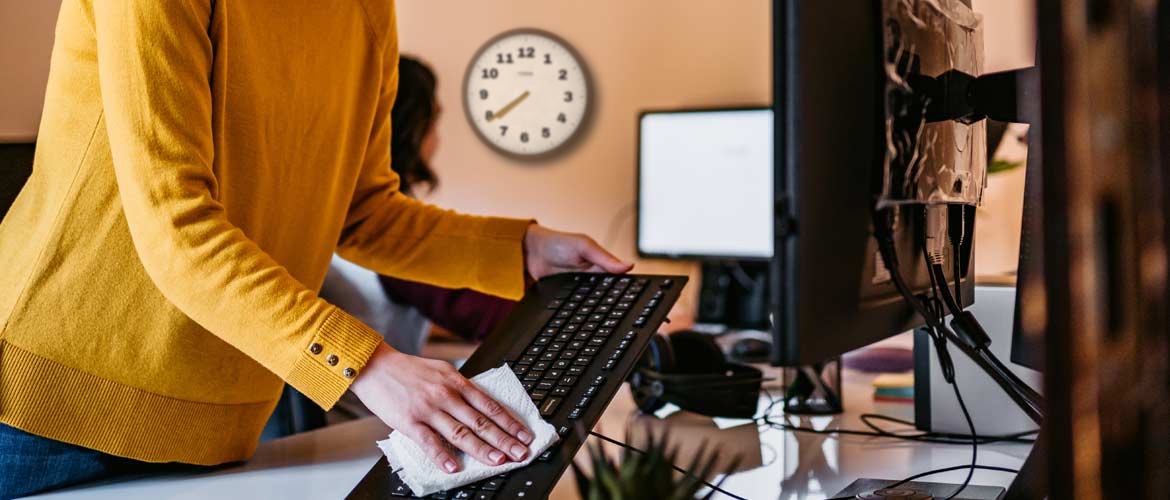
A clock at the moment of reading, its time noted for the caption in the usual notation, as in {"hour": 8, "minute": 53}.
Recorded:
{"hour": 7, "minute": 39}
